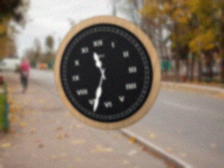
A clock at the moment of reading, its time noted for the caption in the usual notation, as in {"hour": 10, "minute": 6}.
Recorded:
{"hour": 11, "minute": 34}
